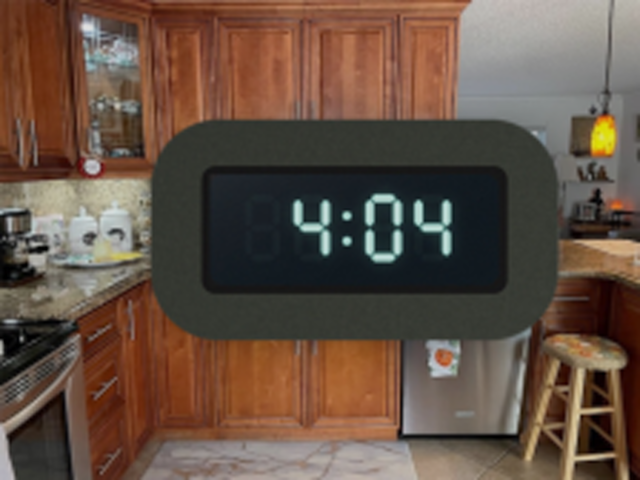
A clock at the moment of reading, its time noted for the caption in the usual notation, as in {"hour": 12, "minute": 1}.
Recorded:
{"hour": 4, "minute": 4}
